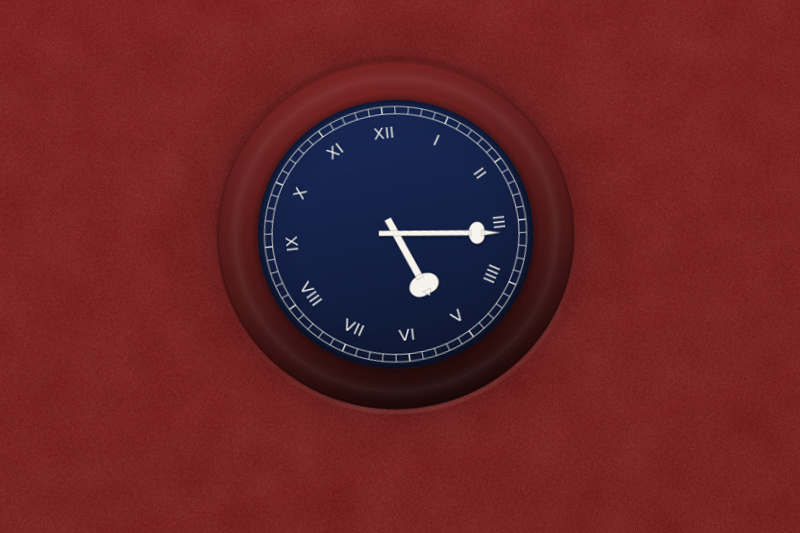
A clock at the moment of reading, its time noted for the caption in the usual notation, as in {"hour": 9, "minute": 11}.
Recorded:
{"hour": 5, "minute": 16}
